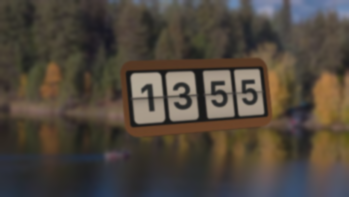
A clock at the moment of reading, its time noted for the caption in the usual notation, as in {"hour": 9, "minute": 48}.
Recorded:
{"hour": 13, "minute": 55}
